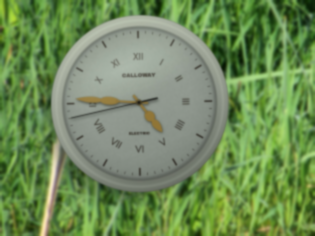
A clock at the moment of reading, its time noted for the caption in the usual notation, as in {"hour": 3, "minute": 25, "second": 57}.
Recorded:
{"hour": 4, "minute": 45, "second": 43}
